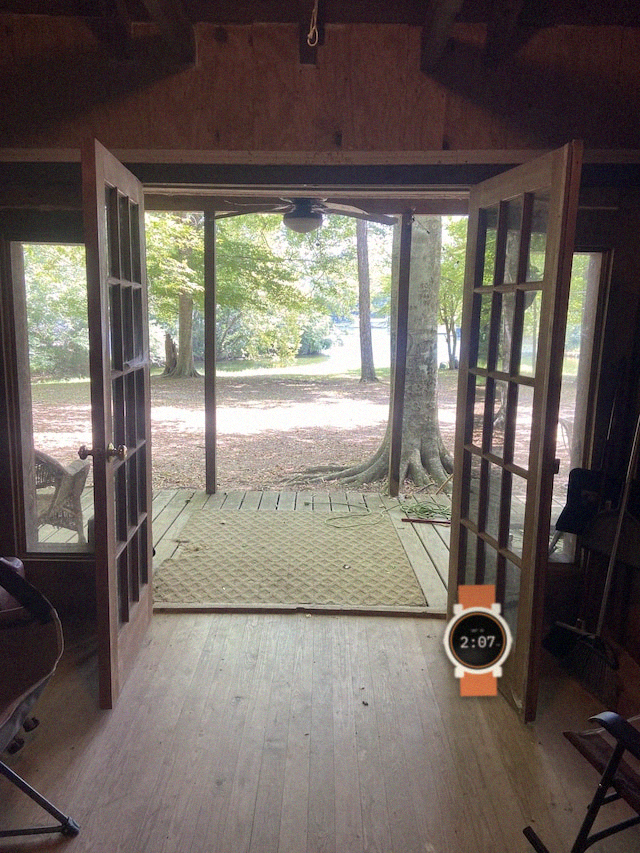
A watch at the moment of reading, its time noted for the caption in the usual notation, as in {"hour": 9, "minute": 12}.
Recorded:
{"hour": 2, "minute": 7}
